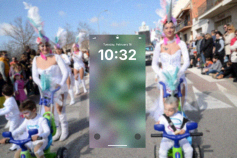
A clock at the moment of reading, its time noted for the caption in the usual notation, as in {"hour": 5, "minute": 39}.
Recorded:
{"hour": 10, "minute": 32}
